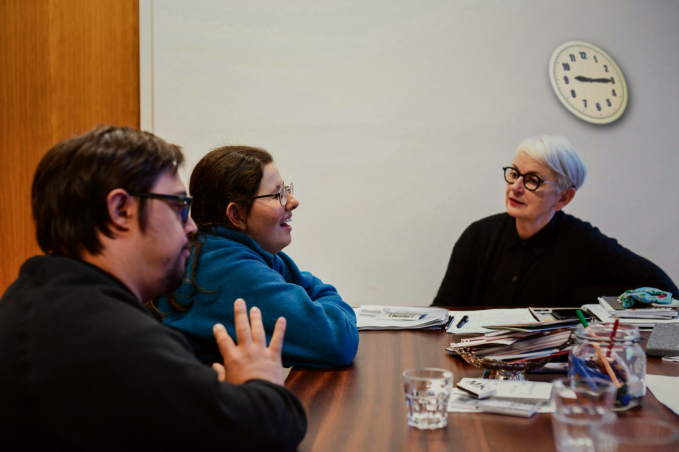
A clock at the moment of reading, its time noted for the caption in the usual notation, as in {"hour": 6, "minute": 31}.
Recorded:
{"hour": 9, "minute": 15}
